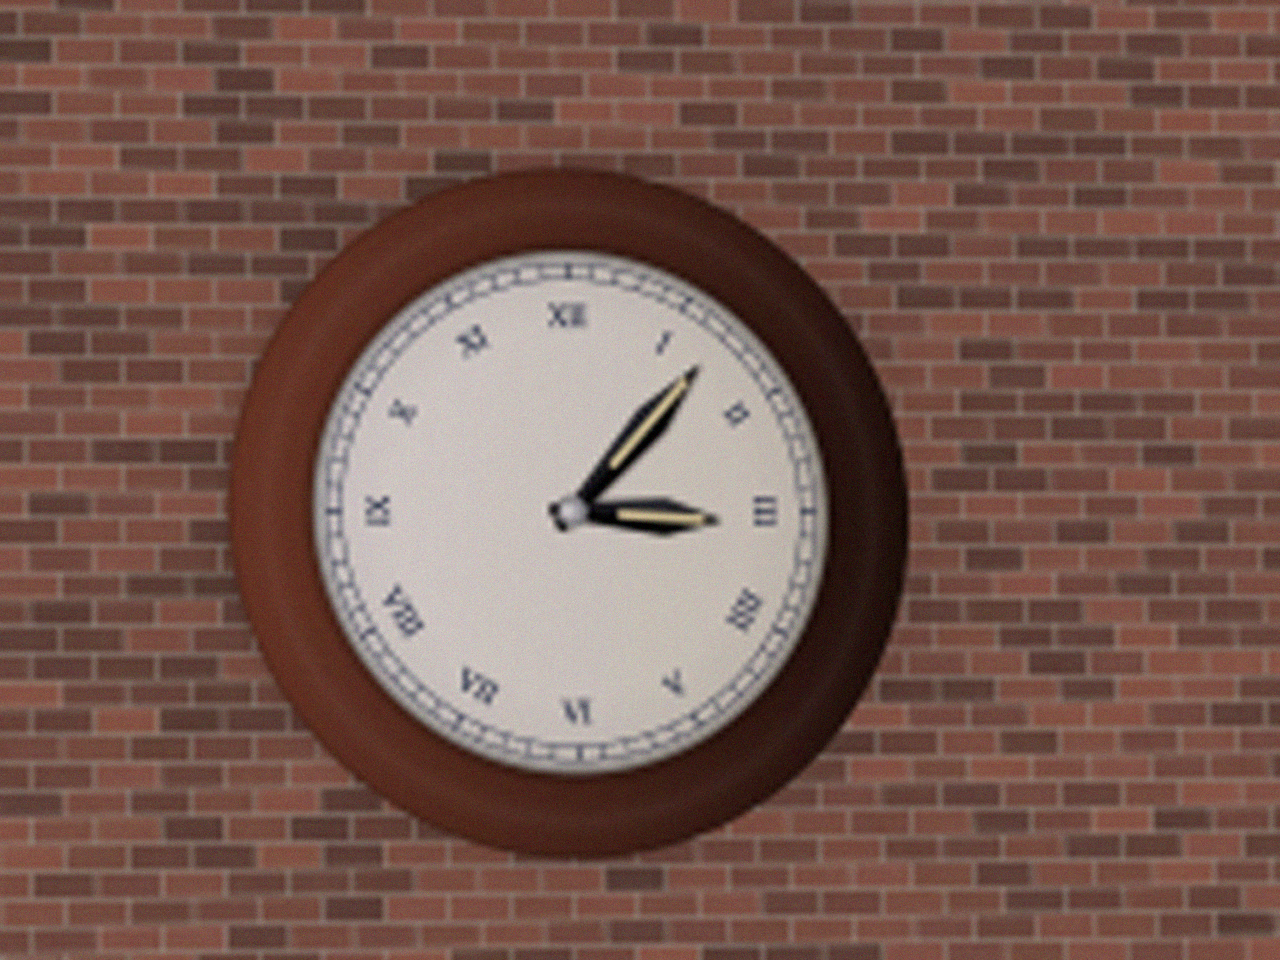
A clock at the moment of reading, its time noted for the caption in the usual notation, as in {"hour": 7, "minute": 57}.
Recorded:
{"hour": 3, "minute": 7}
